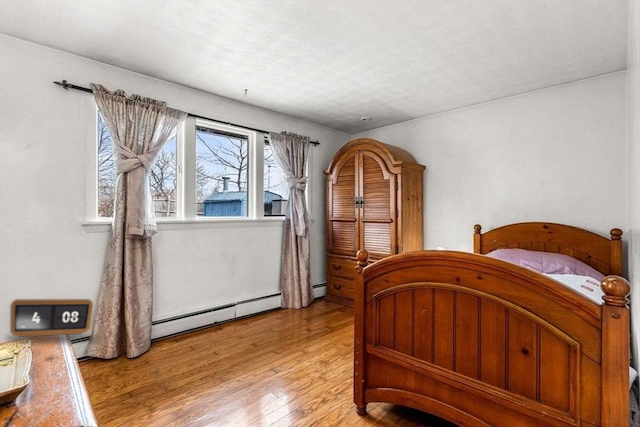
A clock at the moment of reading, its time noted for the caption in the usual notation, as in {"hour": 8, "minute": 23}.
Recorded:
{"hour": 4, "minute": 8}
